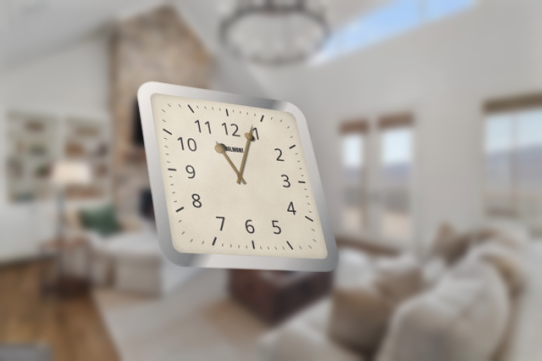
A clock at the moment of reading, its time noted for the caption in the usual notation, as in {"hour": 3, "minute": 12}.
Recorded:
{"hour": 11, "minute": 4}
